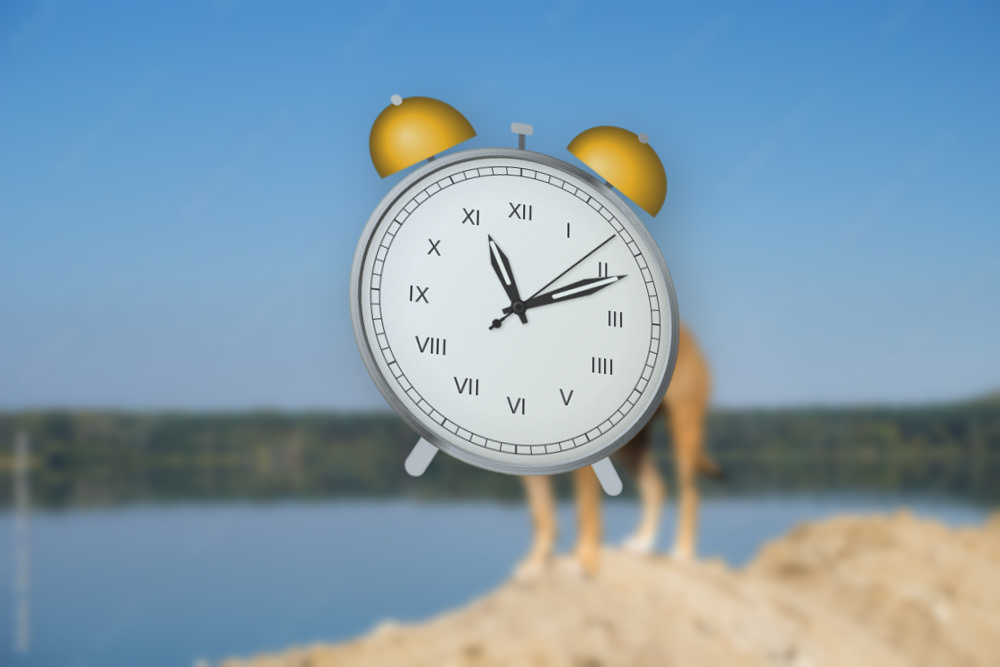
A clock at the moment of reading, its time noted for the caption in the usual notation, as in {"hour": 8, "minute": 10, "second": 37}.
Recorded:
{"hour": 11, "minute": 11, "second": 8}
